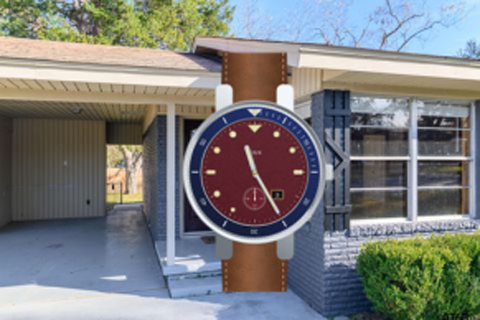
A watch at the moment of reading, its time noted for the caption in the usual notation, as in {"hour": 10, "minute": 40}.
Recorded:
{"hour": 11, "minute": 25}
